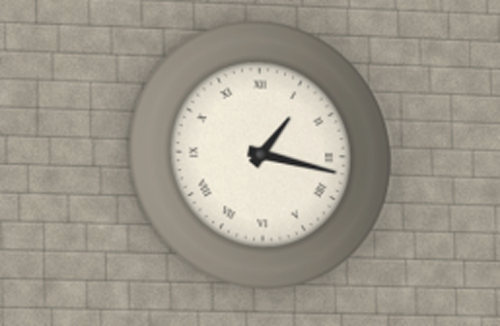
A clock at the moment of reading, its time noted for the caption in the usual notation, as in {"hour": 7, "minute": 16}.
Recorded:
{"hour": 1, "minute": 17}
